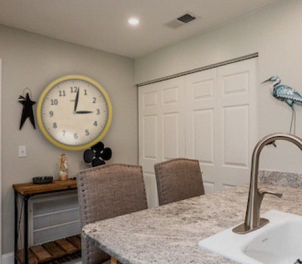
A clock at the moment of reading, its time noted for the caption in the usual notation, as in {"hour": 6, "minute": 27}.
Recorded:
{"hour": 3, "minute": 2}
